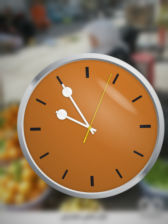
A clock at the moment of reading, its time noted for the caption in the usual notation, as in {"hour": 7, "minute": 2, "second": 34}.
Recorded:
{"hour": 9, "minute": 55, "second": 4}
